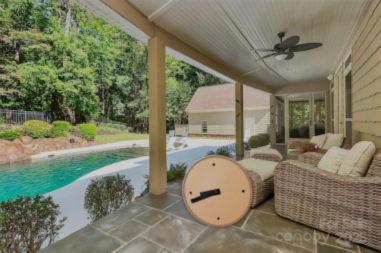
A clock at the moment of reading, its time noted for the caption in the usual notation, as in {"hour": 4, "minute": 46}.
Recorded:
{"hour": 8, "minute": 42}
